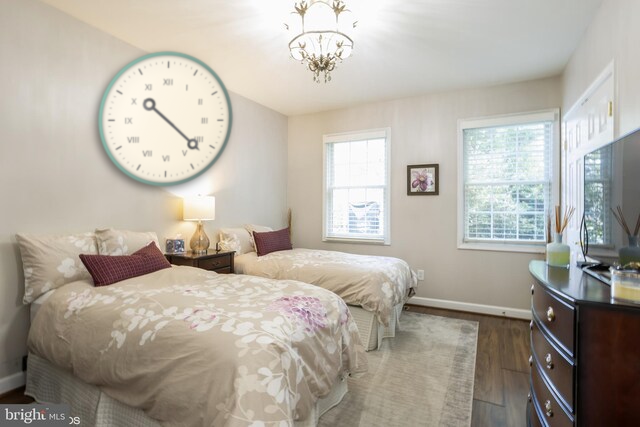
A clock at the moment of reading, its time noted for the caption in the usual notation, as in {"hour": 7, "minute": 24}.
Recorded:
{"hour": 10, "minute": 22}
